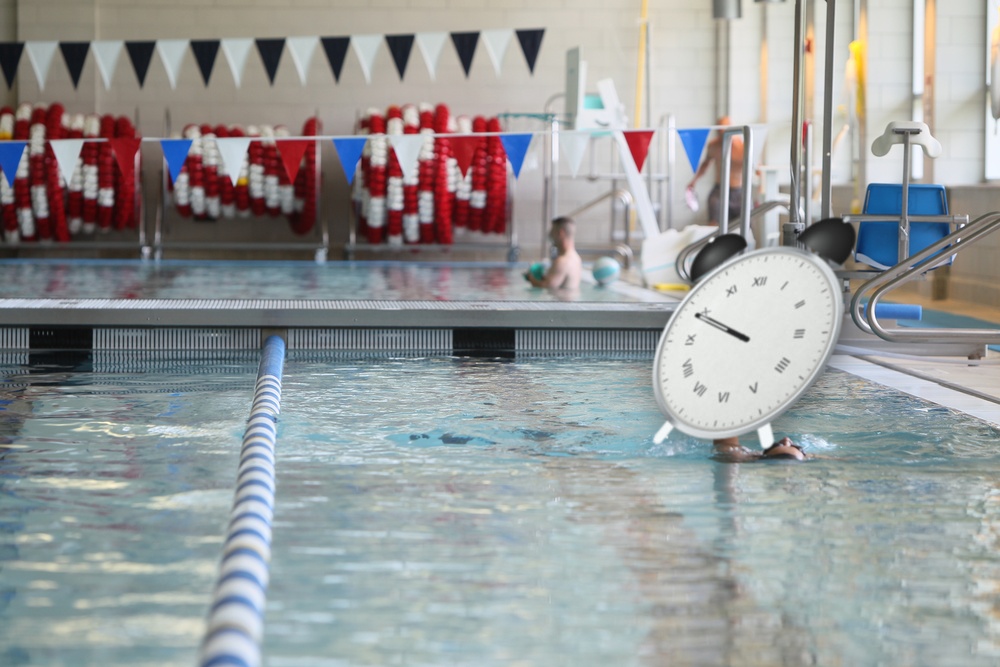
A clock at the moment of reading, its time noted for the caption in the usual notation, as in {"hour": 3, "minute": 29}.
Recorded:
{"hour": 9, "minute": 49}
